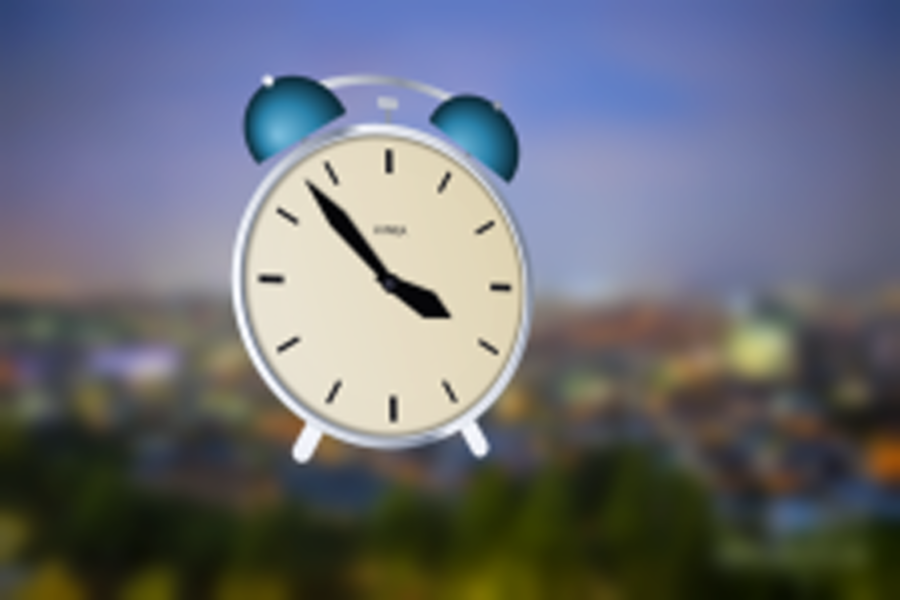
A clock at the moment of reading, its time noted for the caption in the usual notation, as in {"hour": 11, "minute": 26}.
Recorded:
{"hour": 3, "minute": 53}
